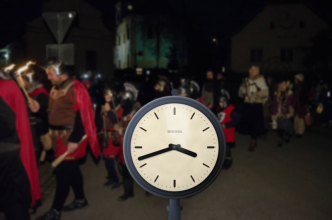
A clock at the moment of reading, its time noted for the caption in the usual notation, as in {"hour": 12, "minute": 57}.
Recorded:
{"hour": 3, "minute": 42}
